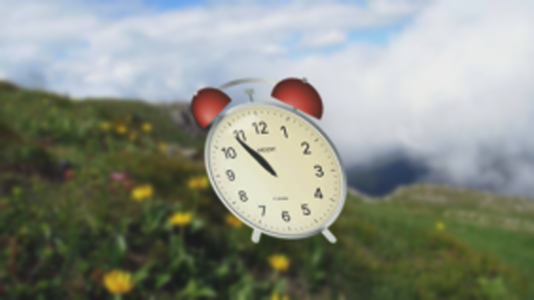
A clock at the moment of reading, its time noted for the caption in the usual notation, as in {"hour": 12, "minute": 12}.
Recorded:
{"hour": 10, "minute": 54}
